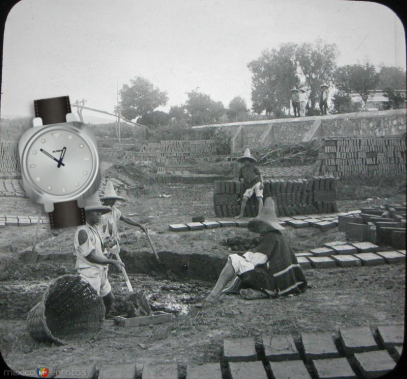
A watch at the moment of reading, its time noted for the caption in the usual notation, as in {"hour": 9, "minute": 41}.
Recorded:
{"hour": 12, "minute": 52}
